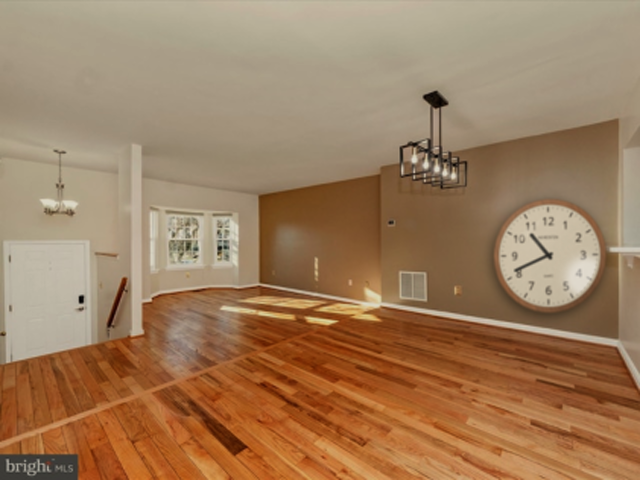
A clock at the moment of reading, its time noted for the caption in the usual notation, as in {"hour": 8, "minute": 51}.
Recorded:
{"hour": 10, "minute": 41}
